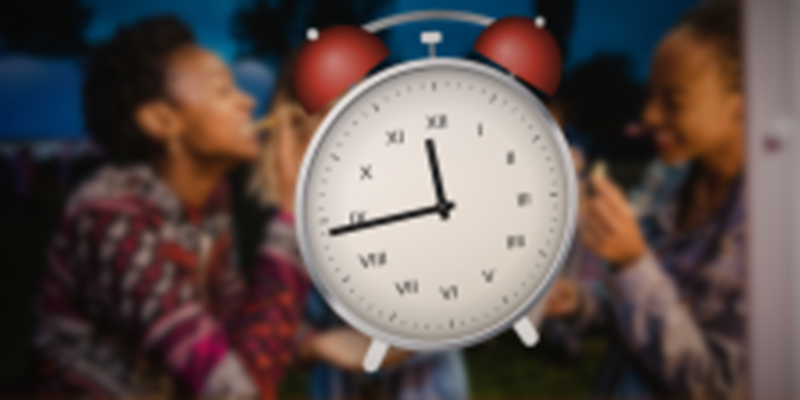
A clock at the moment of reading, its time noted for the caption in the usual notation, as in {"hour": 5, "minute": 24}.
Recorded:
{"hour": 11, "minute": 44}
